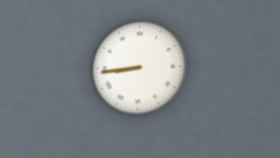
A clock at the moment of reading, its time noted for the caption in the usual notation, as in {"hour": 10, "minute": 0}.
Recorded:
{"hour": 8, "minute": 44}
